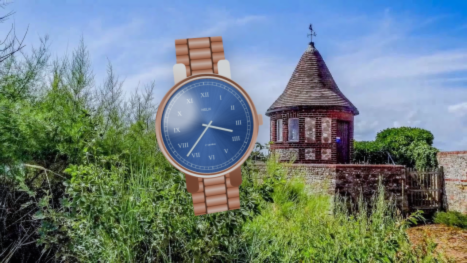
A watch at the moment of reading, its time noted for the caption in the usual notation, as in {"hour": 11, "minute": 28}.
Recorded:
{"hour": 3, "minute": 37}
